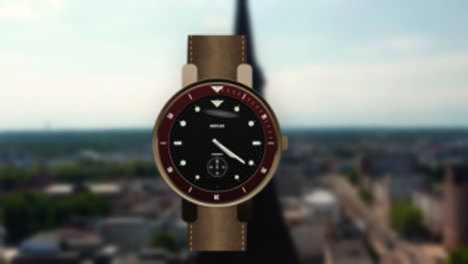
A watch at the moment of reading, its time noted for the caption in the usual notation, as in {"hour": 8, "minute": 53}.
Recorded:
{"hour": 4, "minute": 21}
